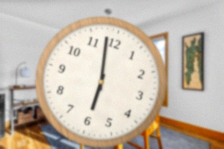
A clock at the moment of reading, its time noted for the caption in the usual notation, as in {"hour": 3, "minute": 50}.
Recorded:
{"hour": 5, "minute": 58}
